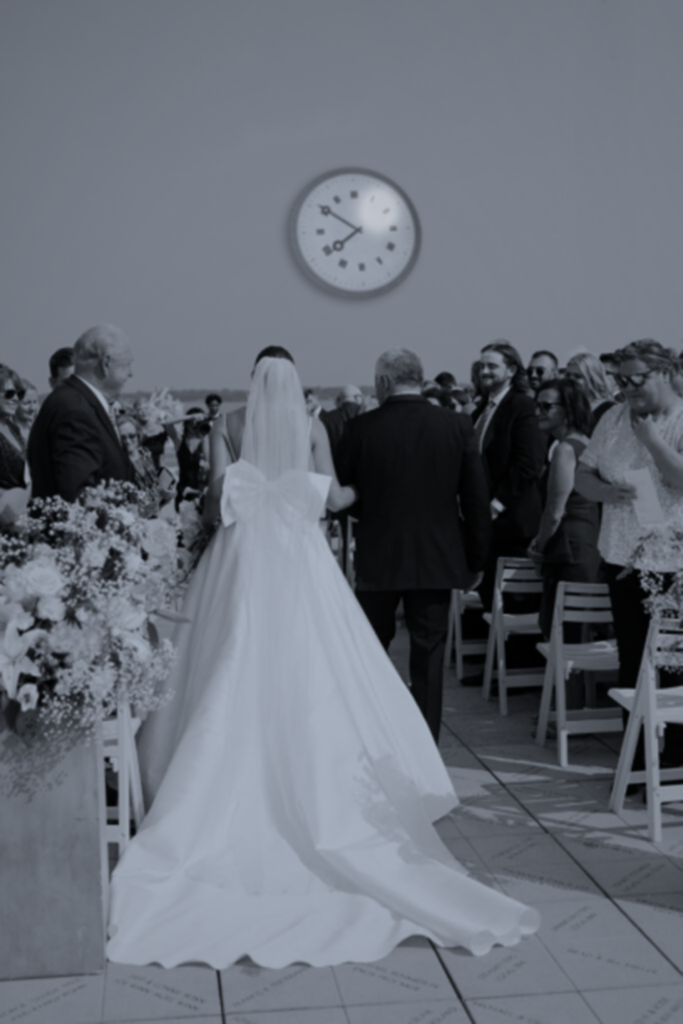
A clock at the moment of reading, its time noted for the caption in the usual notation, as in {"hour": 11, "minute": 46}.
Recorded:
{"hour": 7, "minute": 51}
